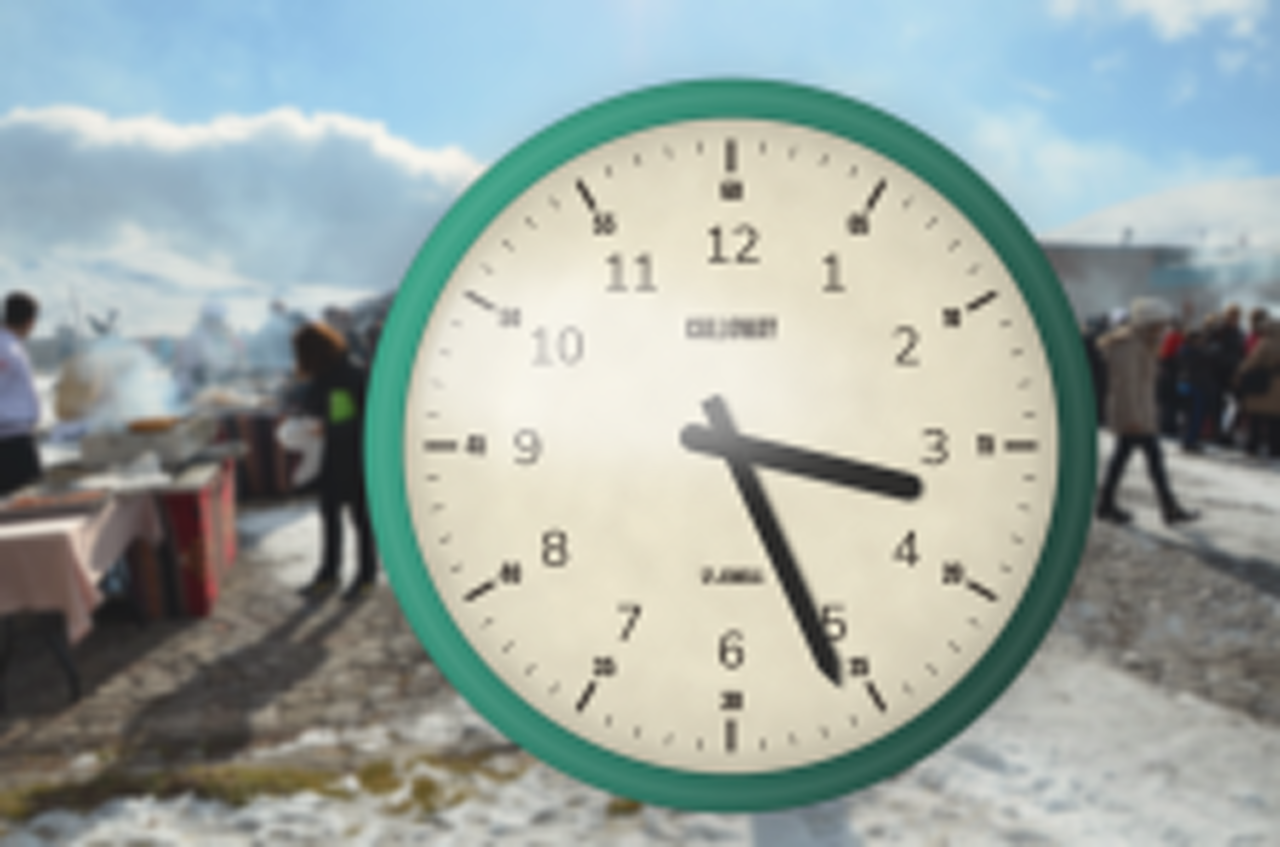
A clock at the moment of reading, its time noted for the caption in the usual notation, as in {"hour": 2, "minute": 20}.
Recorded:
{"hour": 3, "minute": 26}
